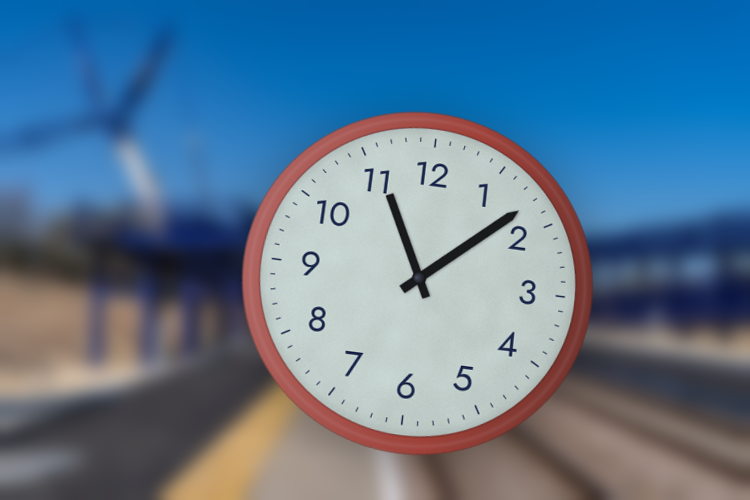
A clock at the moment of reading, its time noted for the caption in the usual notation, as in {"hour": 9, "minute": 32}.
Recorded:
{"hour": 11, "minute": 8}
